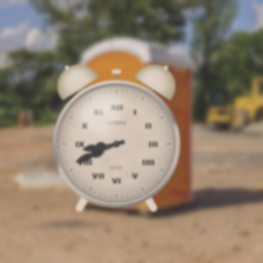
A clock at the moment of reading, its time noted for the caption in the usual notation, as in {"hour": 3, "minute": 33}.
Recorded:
{"hour": 8, "minute": 41}
